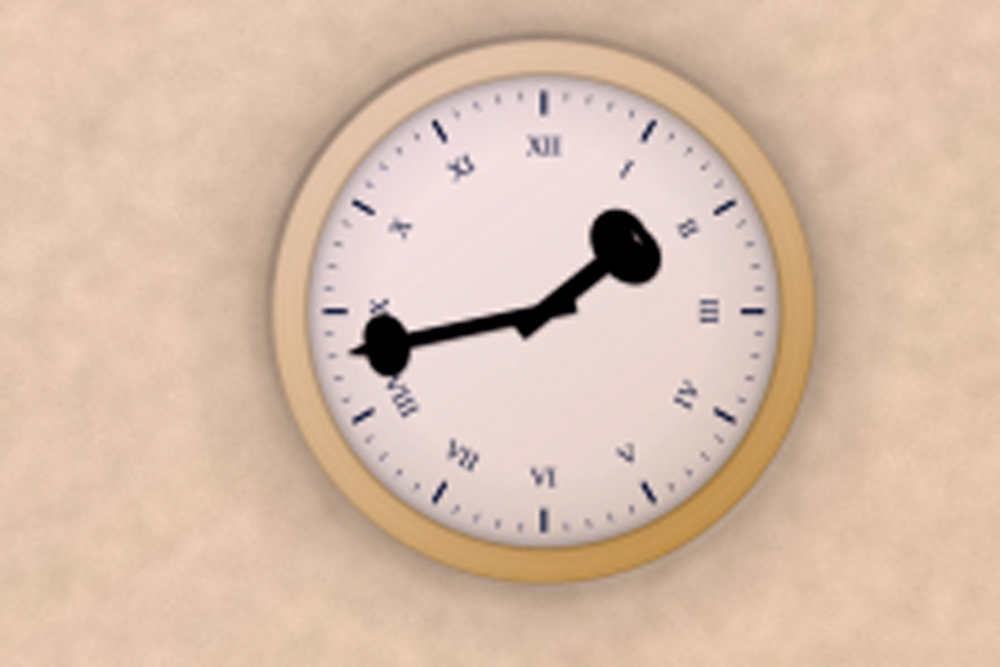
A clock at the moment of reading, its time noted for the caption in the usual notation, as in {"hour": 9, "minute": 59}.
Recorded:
{"hour": 1, "minute": 43}
